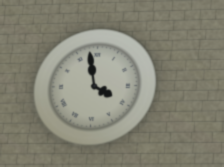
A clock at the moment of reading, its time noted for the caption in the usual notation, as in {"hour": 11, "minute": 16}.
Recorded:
{"hour": 3, "minute": 58}
